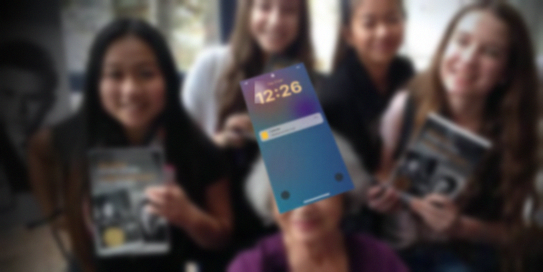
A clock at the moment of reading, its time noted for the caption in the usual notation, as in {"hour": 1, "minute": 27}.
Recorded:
{"hour": 12, "minute": 26}
